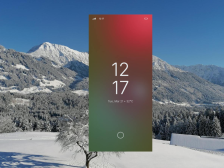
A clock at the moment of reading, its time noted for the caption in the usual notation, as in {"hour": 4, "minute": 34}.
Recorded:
{"hour": 12, "minute": 17}
